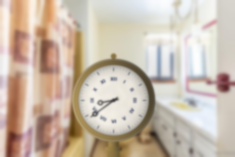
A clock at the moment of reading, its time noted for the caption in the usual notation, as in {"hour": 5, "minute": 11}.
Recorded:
{"hour": 8, "minute": 39}
